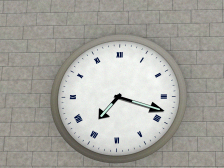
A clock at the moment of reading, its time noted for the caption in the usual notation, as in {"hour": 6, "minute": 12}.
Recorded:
{"hour": 7, "minute": 18}
